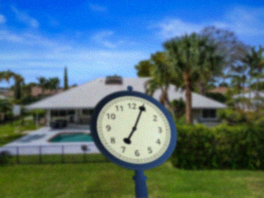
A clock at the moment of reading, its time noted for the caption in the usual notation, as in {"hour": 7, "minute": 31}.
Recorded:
{"hour": 7, "minute": 4}
